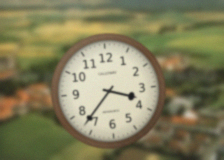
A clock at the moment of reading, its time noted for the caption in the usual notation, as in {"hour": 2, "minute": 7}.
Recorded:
{"hour": 3, "minute": 37}
